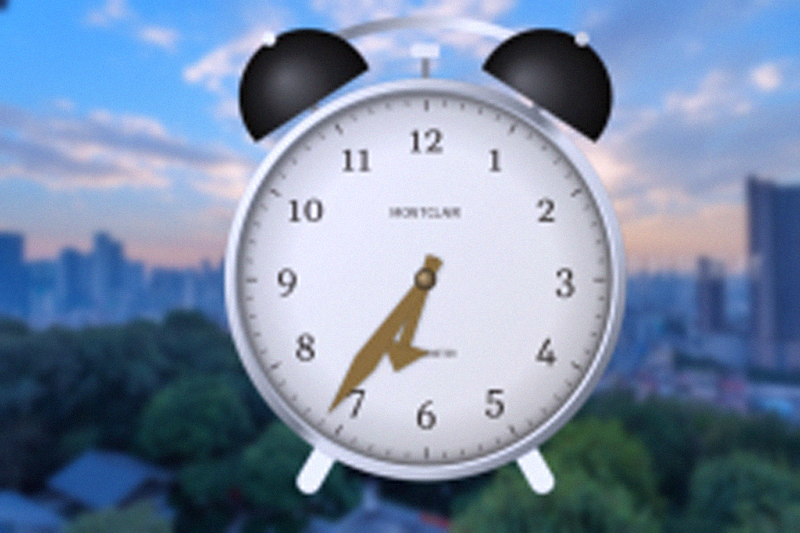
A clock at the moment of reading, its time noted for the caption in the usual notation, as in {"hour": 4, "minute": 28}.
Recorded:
{"hour": 6, "minute": 36}
